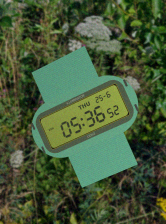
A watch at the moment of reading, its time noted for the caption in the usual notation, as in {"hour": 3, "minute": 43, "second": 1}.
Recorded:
{"hour": 5, "minute": 36, "second": 52}
